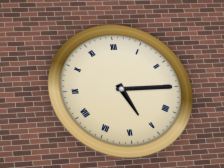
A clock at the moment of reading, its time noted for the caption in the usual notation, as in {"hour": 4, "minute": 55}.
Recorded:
{"hour": 5, "minute": 15}
